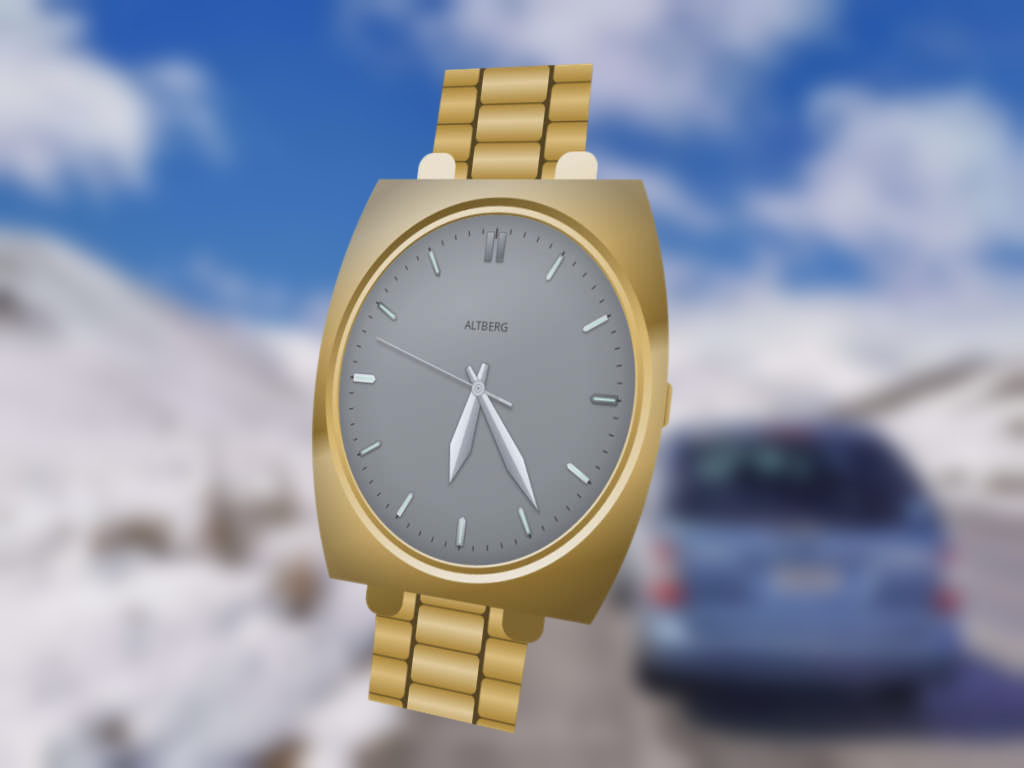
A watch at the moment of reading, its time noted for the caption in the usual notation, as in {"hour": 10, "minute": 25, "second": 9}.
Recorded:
{"hour": 6, "minute": 23, "second": 48}
